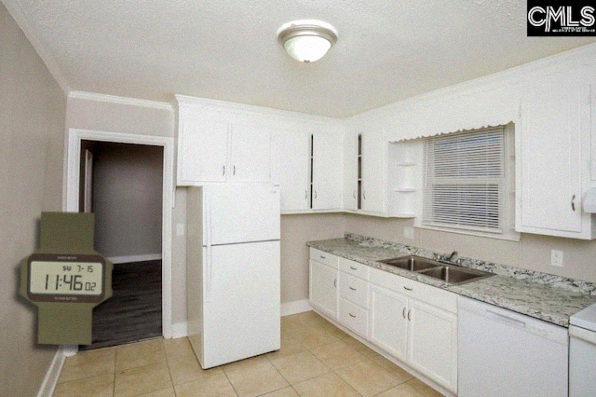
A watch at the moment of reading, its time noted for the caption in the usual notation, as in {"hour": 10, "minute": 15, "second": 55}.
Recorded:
{"hour": 11, "minute": 46, "second": 2}
